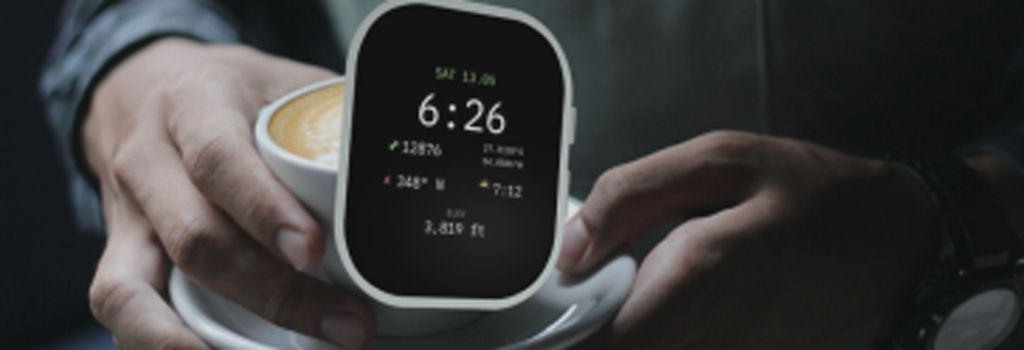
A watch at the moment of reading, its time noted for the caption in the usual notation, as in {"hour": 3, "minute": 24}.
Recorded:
{"hour": 6, "minute": 26}
